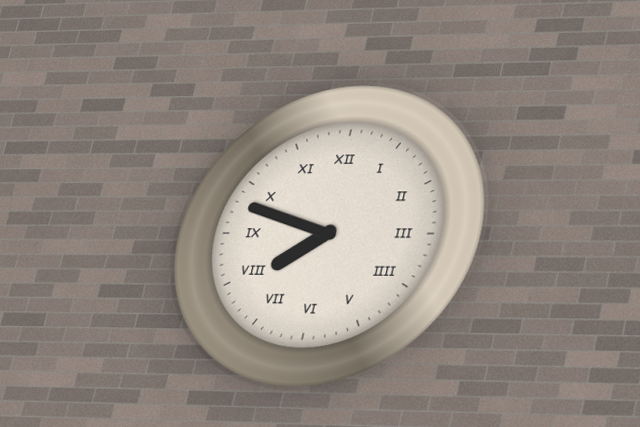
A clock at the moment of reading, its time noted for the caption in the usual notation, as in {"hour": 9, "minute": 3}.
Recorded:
{"hour": 7, "minute": 48}
